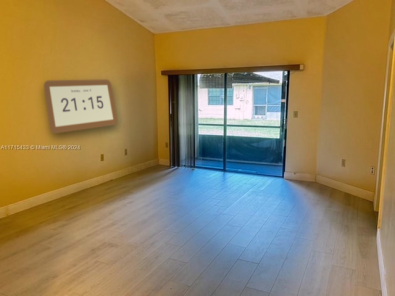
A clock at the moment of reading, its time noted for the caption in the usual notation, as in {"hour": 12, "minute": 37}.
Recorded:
{"hour": 21, "minute": 15}
